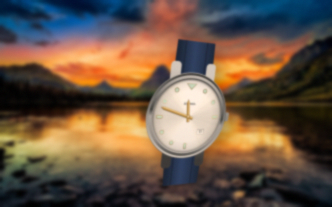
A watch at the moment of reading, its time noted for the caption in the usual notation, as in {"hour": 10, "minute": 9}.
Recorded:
{"hour": 11, "minute": 48}
